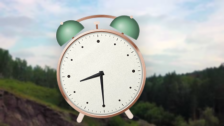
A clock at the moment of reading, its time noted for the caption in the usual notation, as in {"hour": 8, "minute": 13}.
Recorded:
{"hour": 8, "minute": 30}
